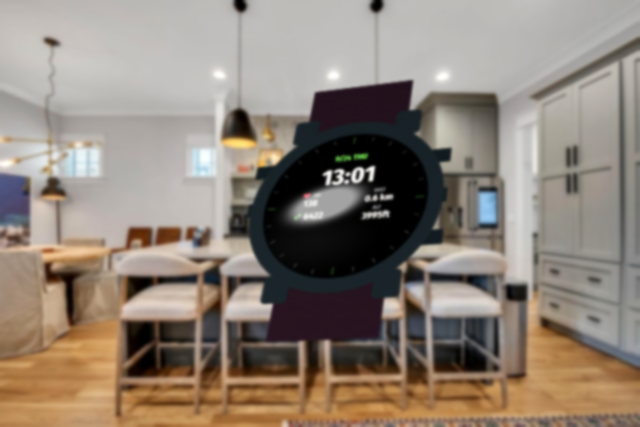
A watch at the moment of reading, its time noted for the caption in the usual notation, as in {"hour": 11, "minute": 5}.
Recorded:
{"hour": 13, "minute": 1}
